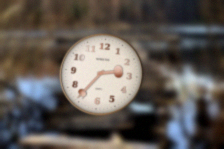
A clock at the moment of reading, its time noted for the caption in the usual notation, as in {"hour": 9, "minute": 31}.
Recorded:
{"hour": 2, "minute": 36}
